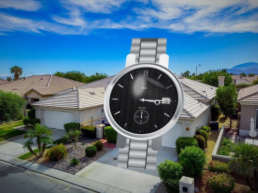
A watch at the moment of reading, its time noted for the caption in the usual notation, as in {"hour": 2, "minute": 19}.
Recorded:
{"hour": 3, "minute": 15}
